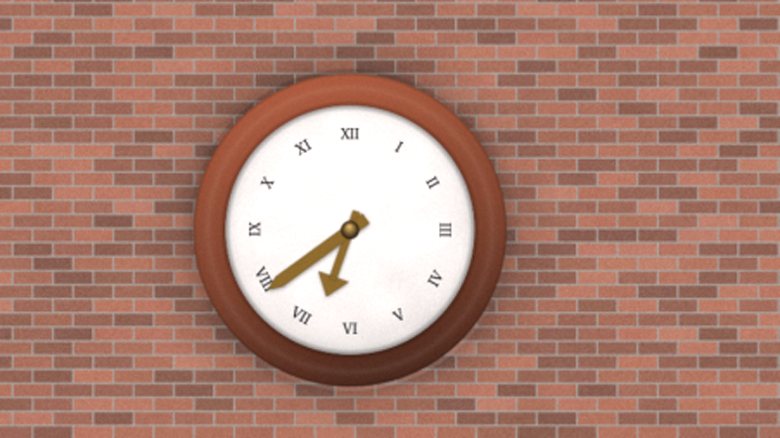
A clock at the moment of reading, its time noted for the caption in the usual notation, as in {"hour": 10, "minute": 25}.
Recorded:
{"hour": 6, "minute": 39}
